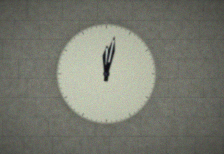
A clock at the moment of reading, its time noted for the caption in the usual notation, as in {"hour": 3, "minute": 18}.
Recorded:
{"hour": 12, "minute": 2}
